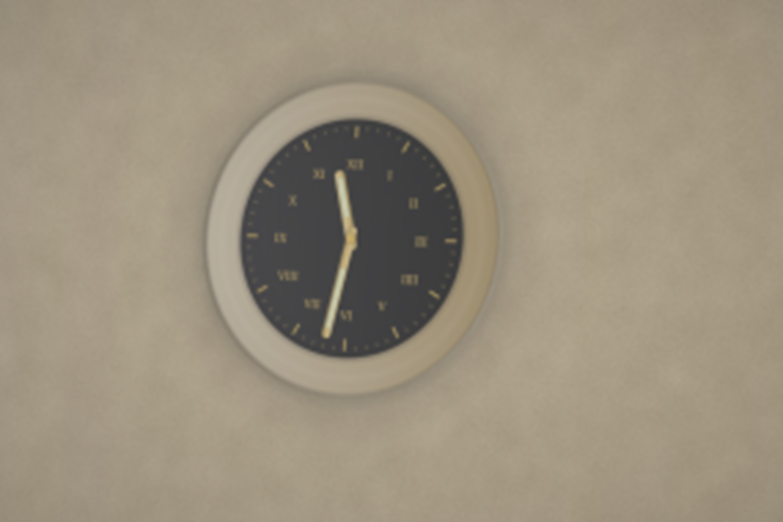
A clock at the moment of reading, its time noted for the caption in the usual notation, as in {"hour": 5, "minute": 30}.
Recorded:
{"hour": 11, "minute": 32}
